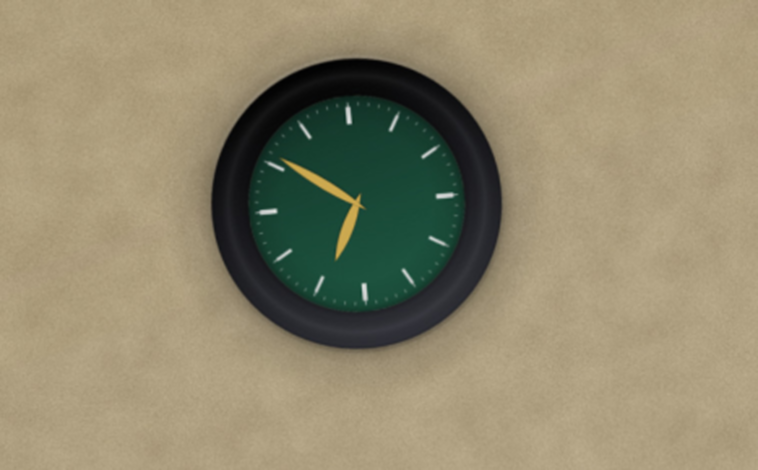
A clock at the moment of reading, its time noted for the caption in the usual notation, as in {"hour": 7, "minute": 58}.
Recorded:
{"hour": 6, "minute": 51}
